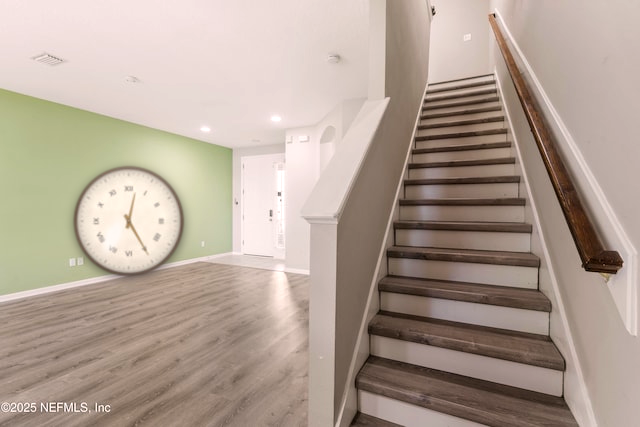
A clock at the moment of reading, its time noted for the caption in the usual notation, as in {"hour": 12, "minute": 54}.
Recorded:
{"hour": 12, "minute": 25}
